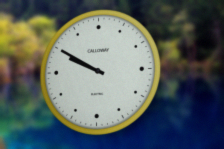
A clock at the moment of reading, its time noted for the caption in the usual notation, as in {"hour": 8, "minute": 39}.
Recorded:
{"hour": 9, "minute": 50}
